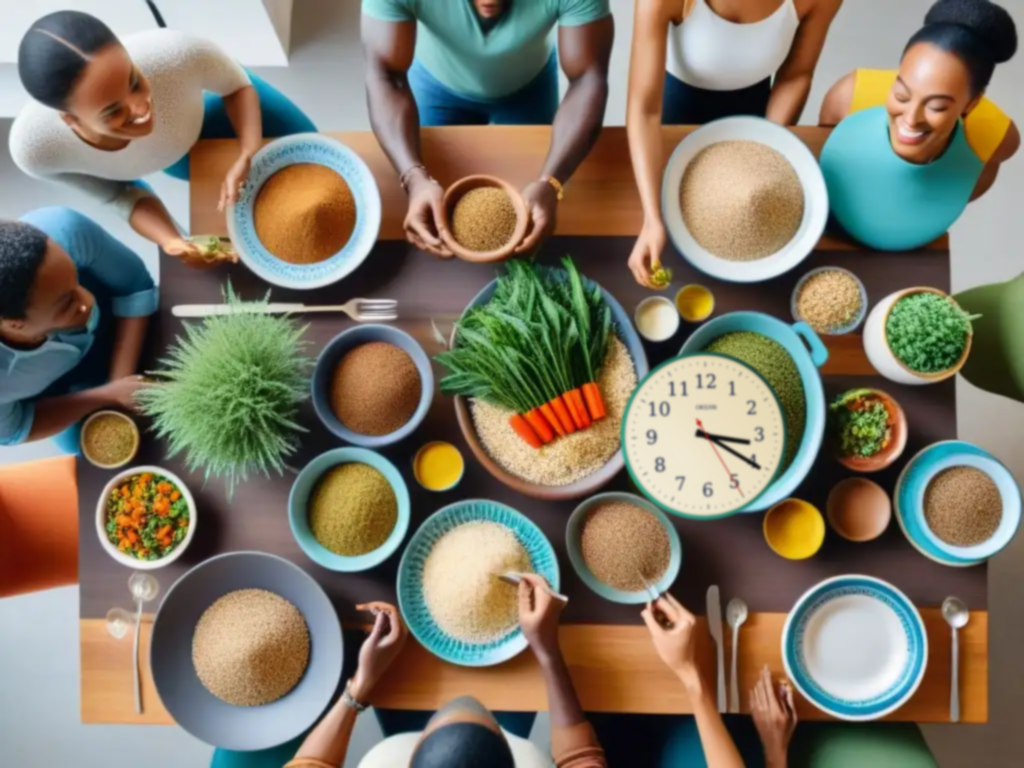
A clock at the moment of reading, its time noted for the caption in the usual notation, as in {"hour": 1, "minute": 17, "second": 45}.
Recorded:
{"hour": 3, "minute": 20, "second": 25}
